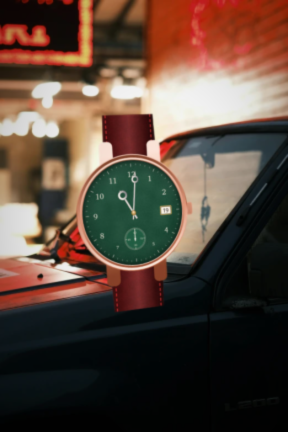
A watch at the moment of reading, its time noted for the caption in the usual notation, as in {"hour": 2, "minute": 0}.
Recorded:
{"hour": 11, "minute": 1}
